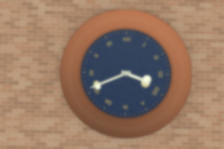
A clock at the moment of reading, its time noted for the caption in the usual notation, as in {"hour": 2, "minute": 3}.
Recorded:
{"hour": 3, "minute": 41}
